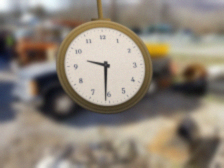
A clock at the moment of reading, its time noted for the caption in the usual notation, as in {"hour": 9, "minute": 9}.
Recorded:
{"hour": 9, "minute": 31}
